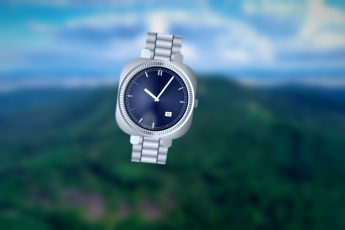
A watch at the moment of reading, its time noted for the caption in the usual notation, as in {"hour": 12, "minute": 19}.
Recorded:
{"hour": 10, "minute": 5}
